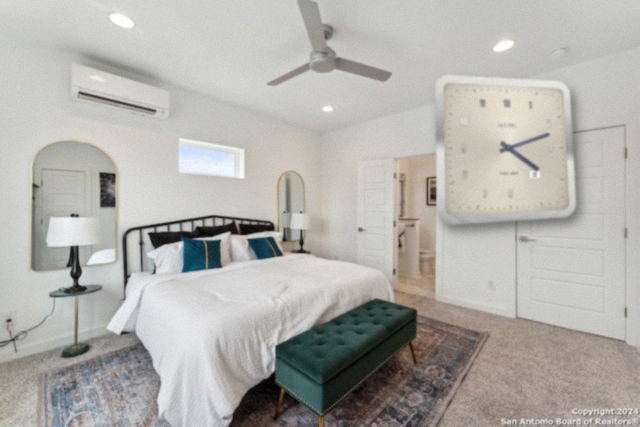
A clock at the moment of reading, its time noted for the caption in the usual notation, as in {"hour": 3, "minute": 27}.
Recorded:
{"hour": 4, "minute": 12}
